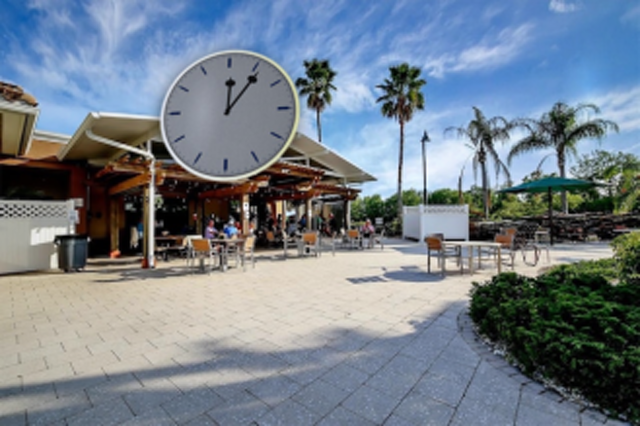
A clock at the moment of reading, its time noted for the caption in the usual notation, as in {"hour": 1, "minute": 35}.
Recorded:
{"hour": 12, "minute": 6}
